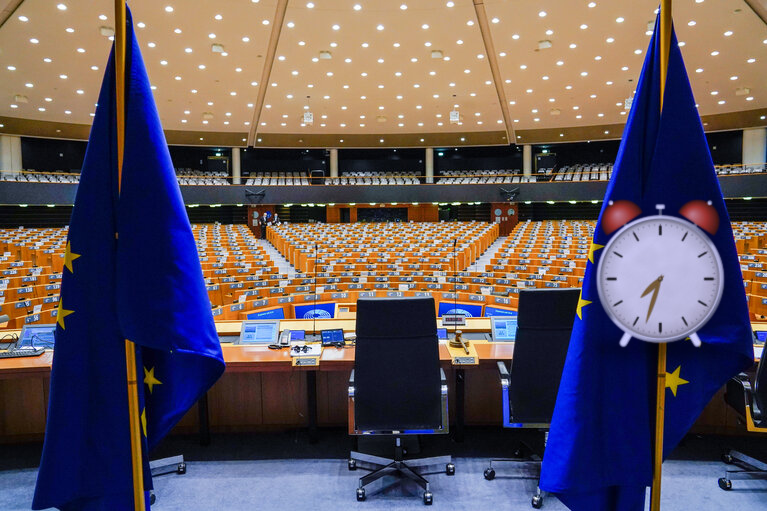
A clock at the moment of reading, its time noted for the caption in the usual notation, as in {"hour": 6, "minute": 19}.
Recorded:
{"hour": 7, "minute": 33}
